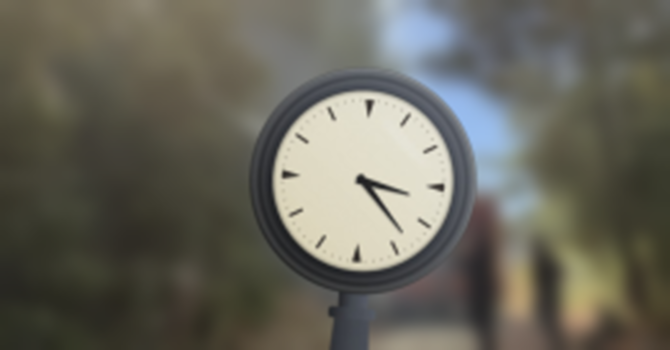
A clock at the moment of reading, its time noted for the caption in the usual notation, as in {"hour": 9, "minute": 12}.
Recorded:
{"hour": 3, "minute": 23}
